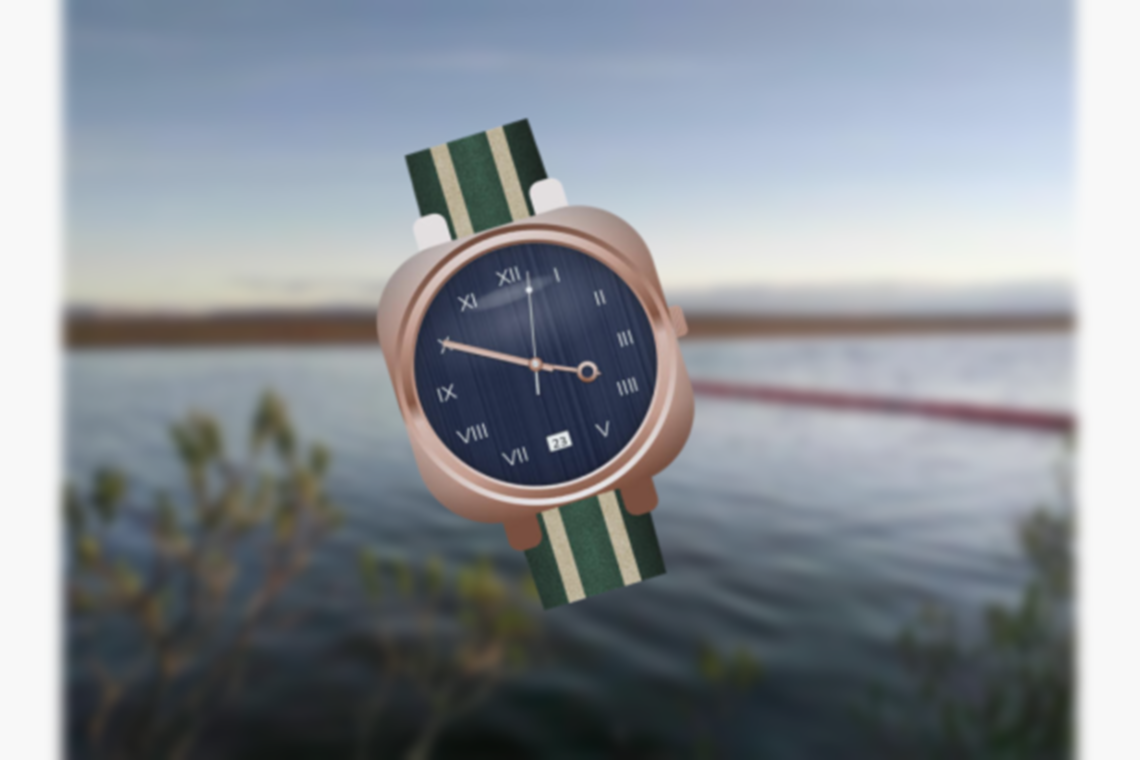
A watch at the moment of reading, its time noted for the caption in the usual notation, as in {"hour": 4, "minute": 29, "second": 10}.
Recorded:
{"hour": 3, "minute": 50, "second": 2}
